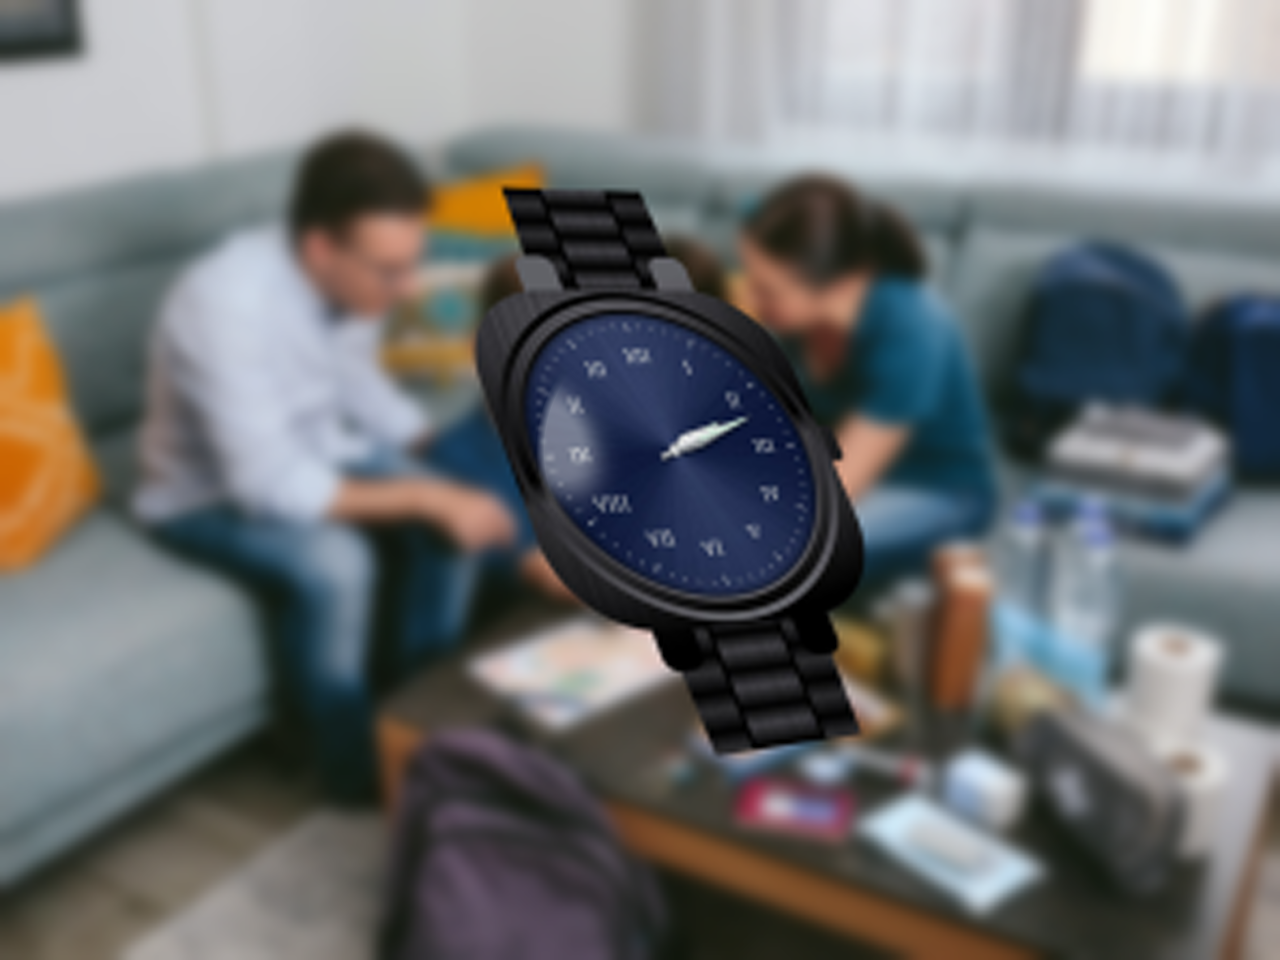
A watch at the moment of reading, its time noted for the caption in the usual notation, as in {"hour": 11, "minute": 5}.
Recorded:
{"hour": 2, "minute": 12}
